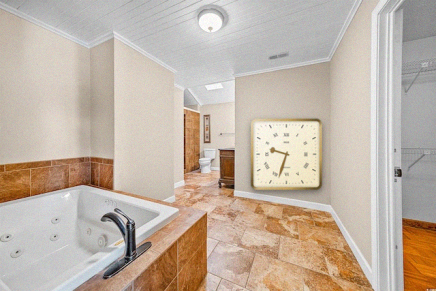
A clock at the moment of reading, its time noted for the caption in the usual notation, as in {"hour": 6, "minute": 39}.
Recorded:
{"hour": 9, "minute": 33}
